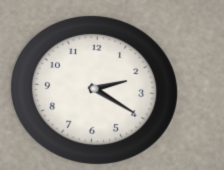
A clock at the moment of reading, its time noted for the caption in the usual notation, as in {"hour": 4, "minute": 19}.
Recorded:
{"hour": 2, "minute": 20}
